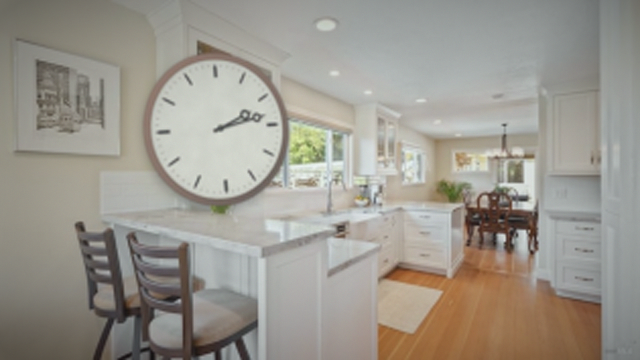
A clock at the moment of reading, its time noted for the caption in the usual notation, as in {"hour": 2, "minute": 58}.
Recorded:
{"hour": 2, "minute": 13}
